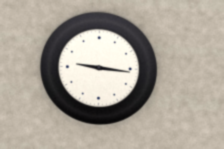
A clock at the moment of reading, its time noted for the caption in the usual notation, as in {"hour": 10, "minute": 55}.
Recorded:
{"hour": 9, "minute": 16}
